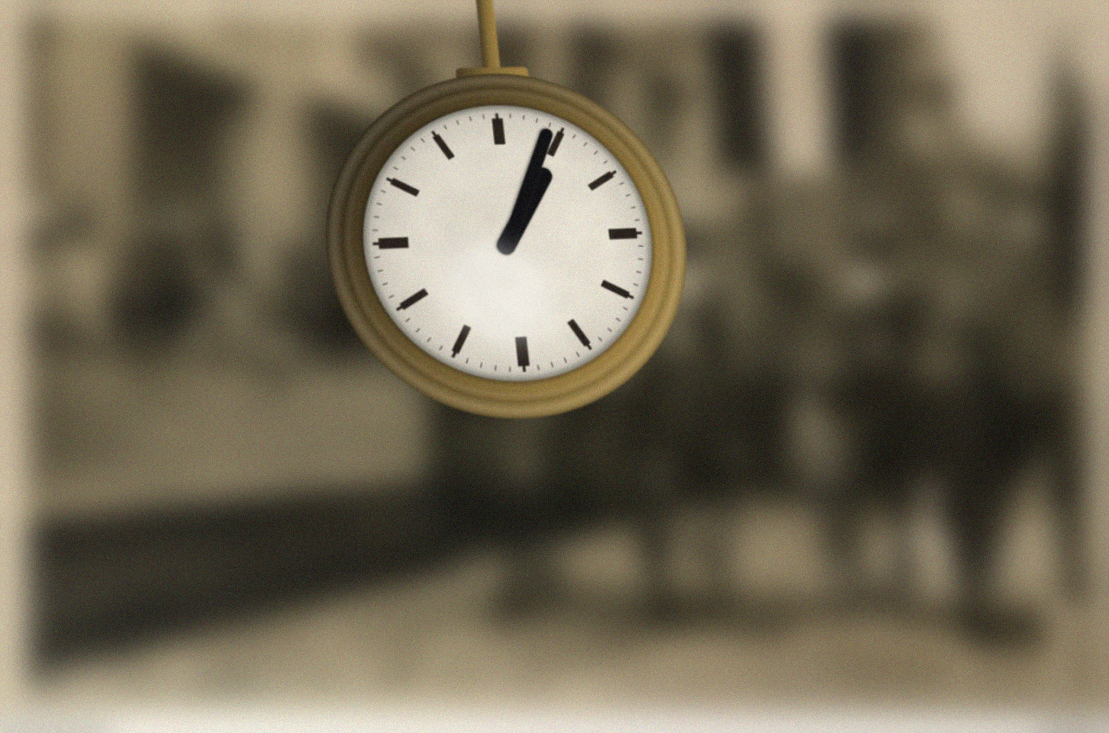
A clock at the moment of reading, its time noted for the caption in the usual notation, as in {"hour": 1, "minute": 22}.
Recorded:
{"hour": 1, "minute": 4}
